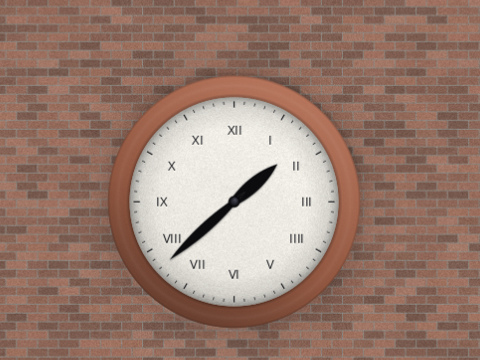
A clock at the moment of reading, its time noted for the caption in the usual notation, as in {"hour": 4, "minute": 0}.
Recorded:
{"hour": 1, "minute": 38}
